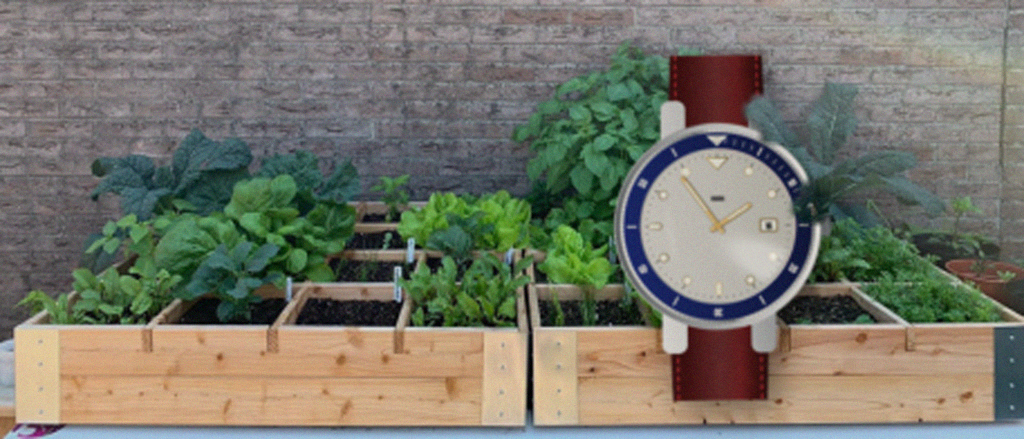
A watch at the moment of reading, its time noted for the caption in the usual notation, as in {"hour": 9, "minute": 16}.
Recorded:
{"hour": 1, "minute": 54}
